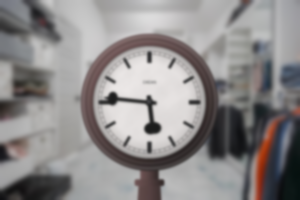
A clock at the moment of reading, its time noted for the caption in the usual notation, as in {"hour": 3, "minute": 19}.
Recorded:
{"hour": 5, "minute": 46}
